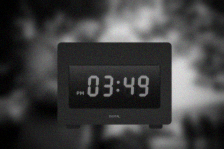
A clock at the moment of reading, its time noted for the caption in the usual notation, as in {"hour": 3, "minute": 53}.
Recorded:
{"hour": 3, "minute": 49}
